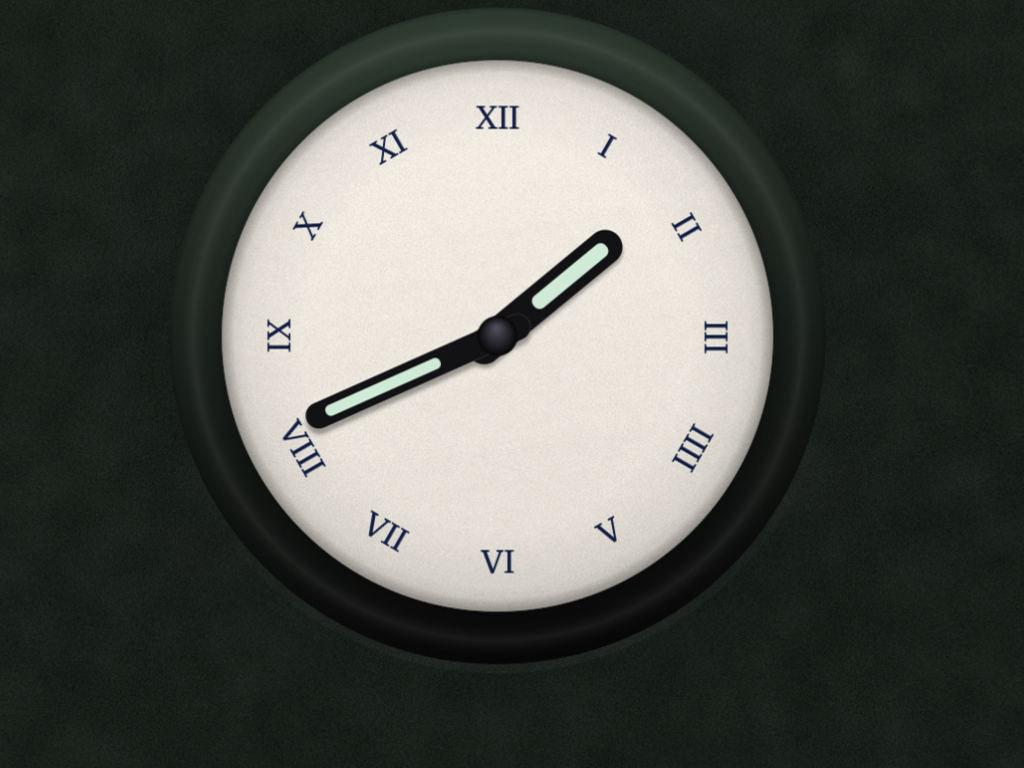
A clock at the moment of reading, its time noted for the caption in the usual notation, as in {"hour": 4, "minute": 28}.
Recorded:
{"hour": 1, "minute": 41}
